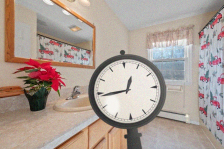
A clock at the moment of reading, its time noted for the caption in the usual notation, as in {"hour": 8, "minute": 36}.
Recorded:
{"hour": 12, "minute": 44}
